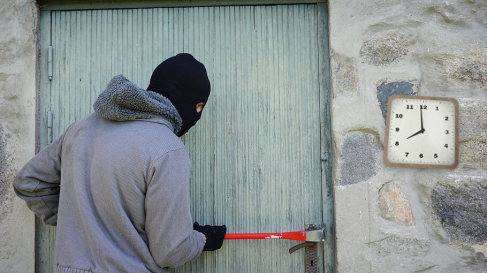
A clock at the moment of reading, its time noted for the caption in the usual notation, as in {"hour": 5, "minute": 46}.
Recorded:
{"hour": 7, "minute": 59}
